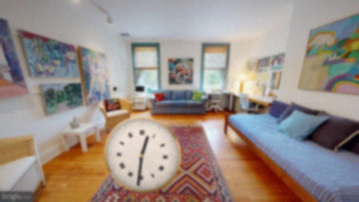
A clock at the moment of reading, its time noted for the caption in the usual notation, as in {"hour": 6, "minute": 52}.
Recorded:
{"hour": 12, "minute": 31}
